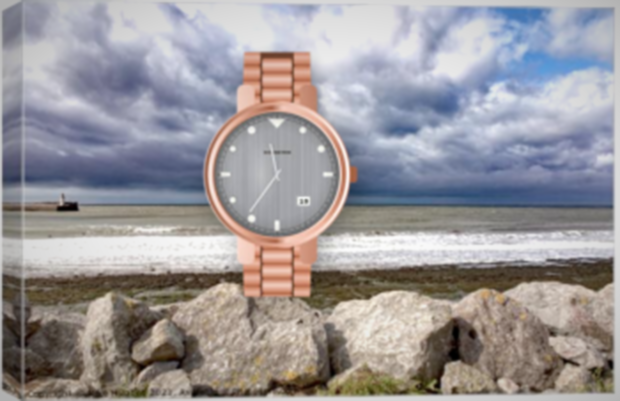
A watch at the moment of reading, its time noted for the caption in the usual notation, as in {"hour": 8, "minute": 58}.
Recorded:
{"hour": 11, "minute": 36}
